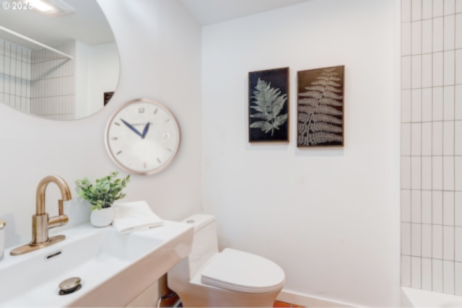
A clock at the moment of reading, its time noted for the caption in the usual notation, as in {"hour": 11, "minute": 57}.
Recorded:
{"hour": 12, "minute": 52}
